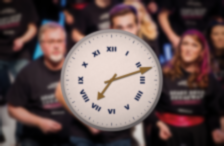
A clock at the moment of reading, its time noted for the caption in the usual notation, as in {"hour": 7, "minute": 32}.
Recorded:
{"hour": 7, "minute": 12}
